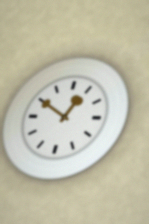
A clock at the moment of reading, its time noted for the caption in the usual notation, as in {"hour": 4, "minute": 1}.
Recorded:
{"hour": 12, "minute": 50}
